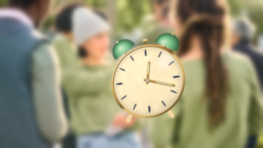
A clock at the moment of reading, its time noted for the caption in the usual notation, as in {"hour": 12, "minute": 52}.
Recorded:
{"hour": 12, "minute": 18}
